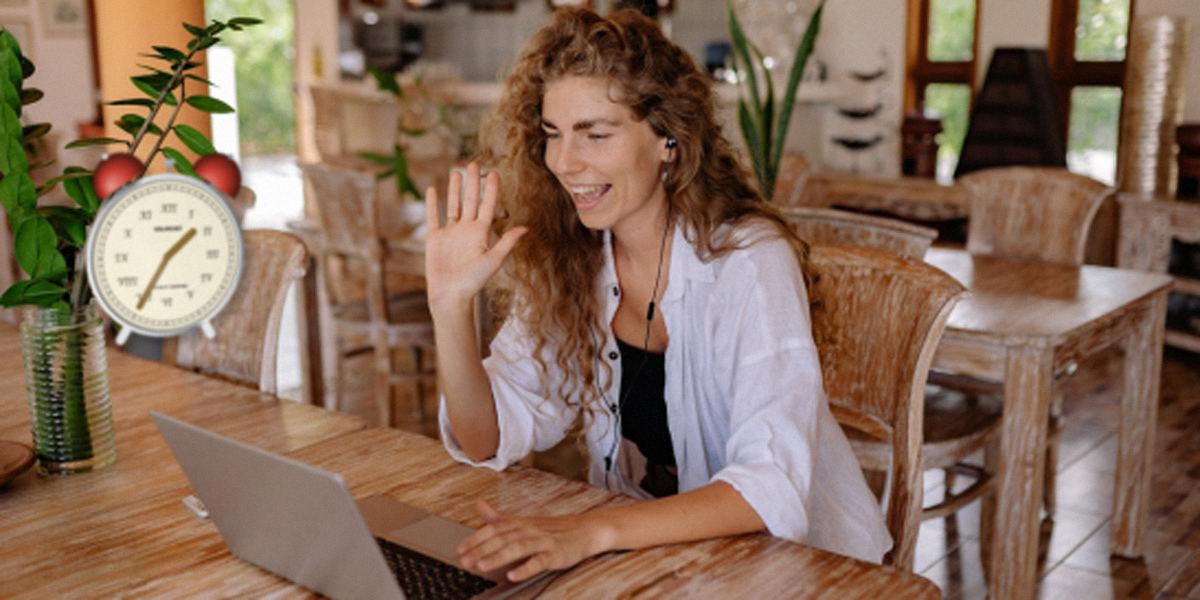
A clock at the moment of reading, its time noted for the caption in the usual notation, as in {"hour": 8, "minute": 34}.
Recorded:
{"hour": 1, "minute": 35}
